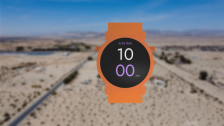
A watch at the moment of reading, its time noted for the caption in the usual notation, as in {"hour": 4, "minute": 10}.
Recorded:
{"hour": 10, "minute": 0}
